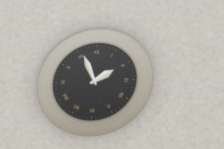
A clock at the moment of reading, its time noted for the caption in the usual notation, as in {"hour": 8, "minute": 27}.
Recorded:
{"hour": 1, "minute": 56}
